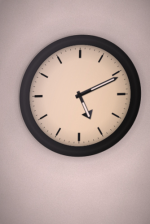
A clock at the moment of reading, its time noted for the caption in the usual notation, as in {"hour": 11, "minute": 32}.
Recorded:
{"hour": 5, "minute": 11}
